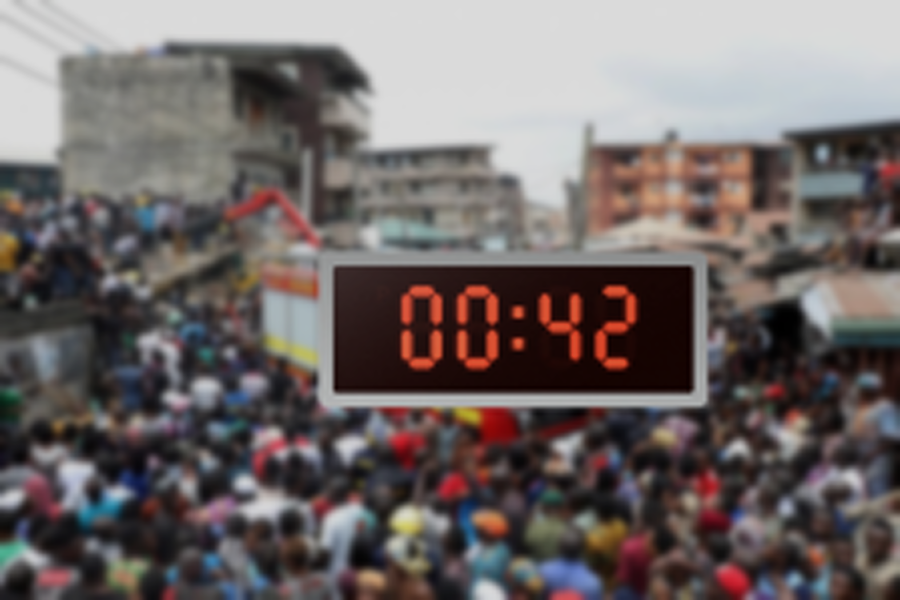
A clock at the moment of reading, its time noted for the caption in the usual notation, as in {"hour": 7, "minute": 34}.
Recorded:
{"hour": 0, "minute": 42}
